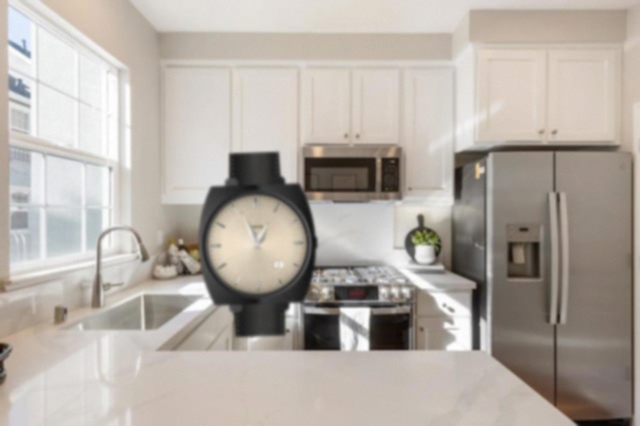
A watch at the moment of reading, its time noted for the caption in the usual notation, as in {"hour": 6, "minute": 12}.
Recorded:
{"hour": 12, "minute": 56}
